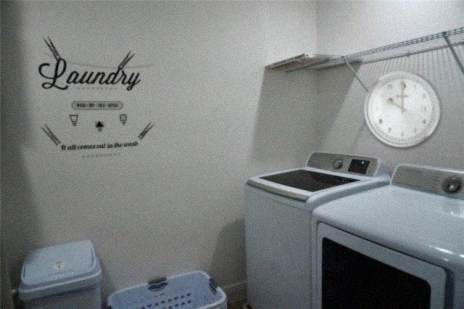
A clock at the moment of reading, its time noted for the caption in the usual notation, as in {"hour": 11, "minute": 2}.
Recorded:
{"hour": 10, "minute": 0}
